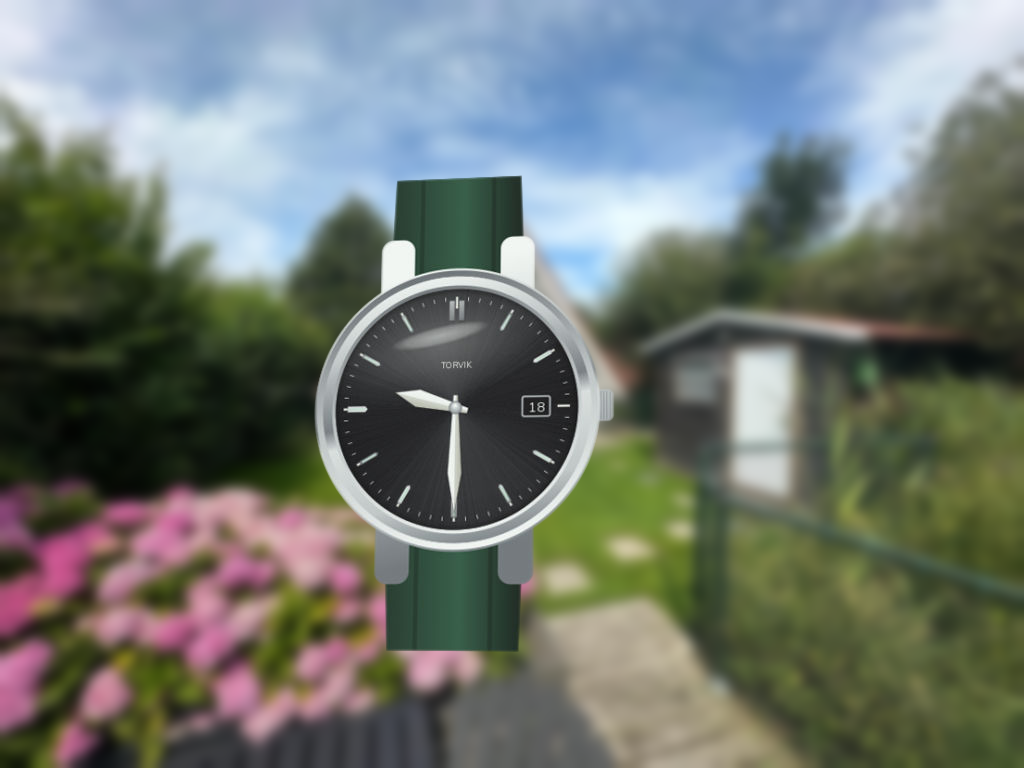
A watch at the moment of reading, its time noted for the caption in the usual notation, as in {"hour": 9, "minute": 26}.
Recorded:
{"hour": 9, "minute": 30}
